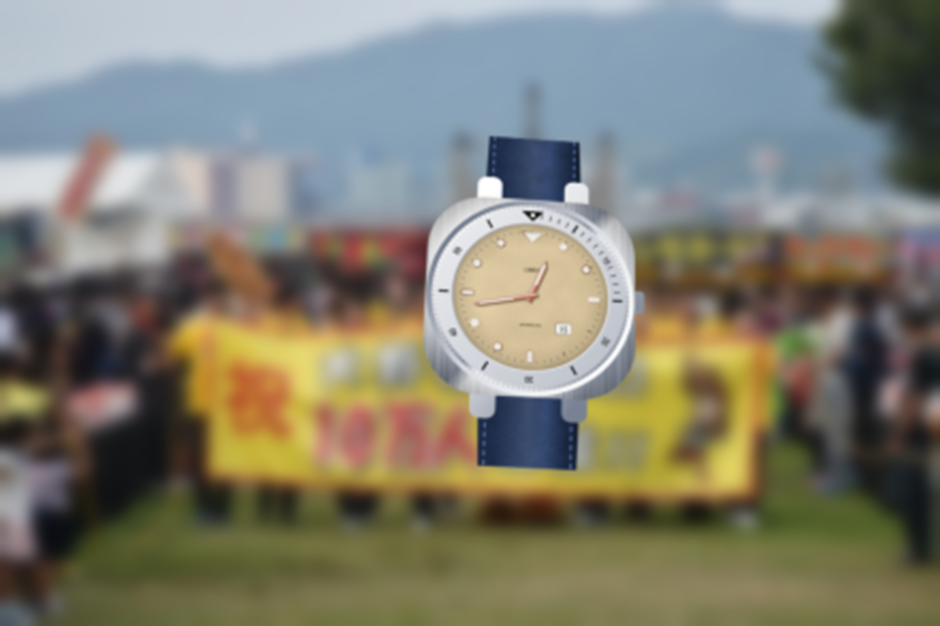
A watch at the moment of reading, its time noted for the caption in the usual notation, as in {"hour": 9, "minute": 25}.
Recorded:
{"hour": 12, "minute": 43}
